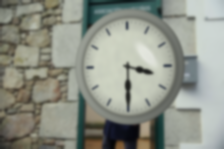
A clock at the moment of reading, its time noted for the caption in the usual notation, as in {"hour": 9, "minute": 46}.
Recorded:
{"hour": 3, "minute": 30}
